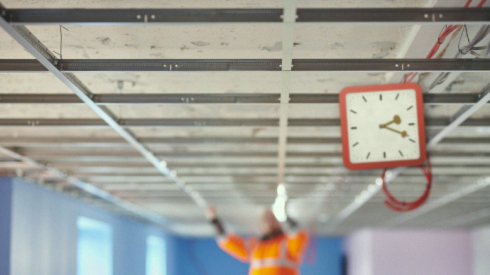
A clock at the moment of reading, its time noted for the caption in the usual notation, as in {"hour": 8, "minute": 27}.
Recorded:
{"hour": 2, "minute": 19}
